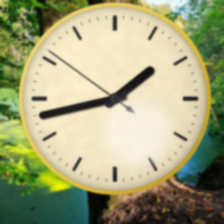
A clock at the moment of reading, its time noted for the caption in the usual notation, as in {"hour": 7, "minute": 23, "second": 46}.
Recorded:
{"hour": 1, "minute": 42, "second": 51}
